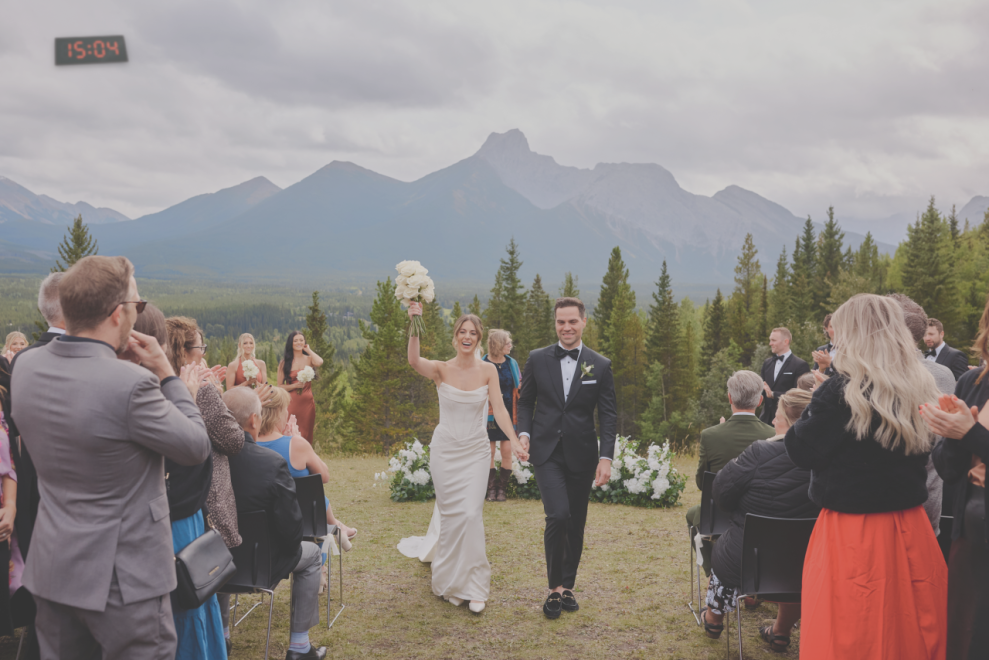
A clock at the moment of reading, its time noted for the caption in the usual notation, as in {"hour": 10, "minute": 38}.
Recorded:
{"hour": 15, "minute": 4}
